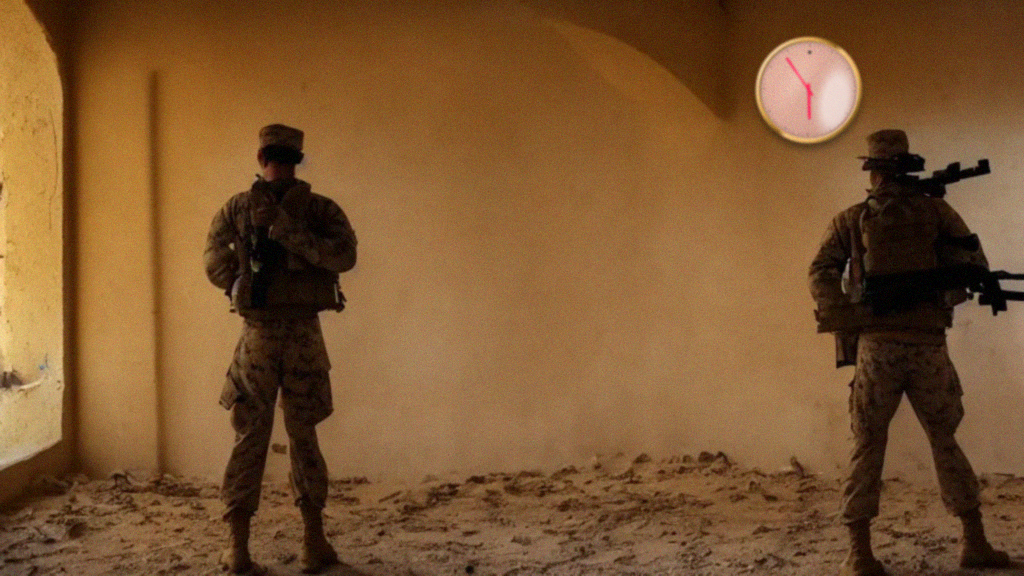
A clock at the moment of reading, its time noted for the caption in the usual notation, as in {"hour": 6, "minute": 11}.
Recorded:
{"hour": 5, "minute": 54}
